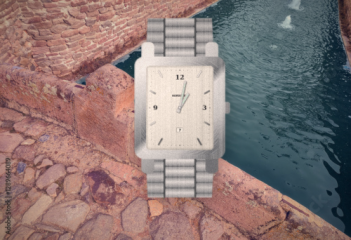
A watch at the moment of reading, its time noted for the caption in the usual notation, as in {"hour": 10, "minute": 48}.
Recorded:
{"hour": 1, "minute": 2}
